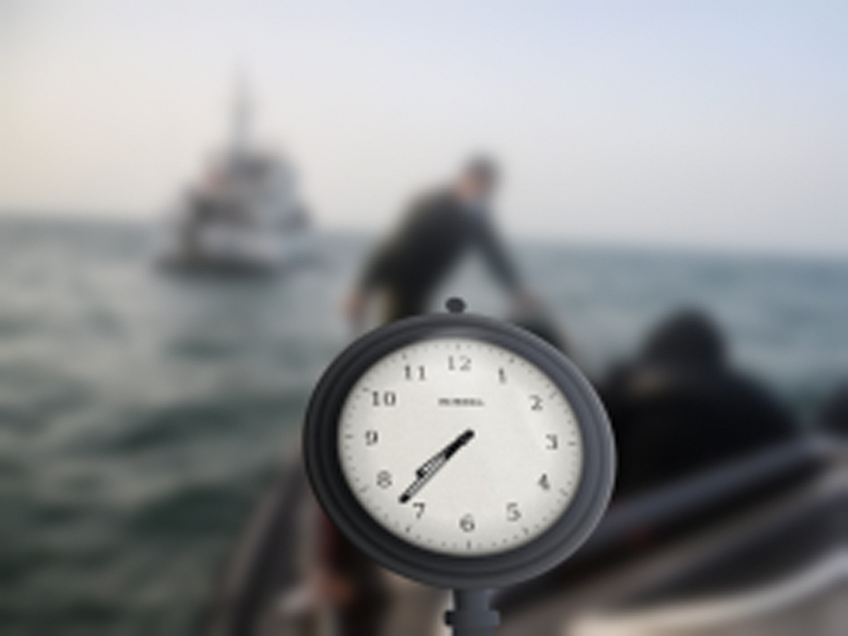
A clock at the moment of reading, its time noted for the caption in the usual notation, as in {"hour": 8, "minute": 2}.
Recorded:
{"hour": 7, "minute": 37}
